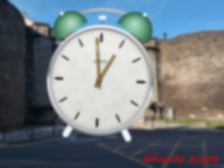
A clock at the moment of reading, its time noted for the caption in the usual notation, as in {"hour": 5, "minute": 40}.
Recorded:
{"hour": 12, "minute": 59}
